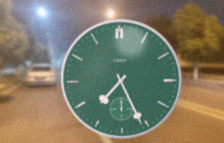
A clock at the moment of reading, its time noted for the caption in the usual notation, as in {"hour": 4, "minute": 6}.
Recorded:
{"hour": 7, "minute": 26}
